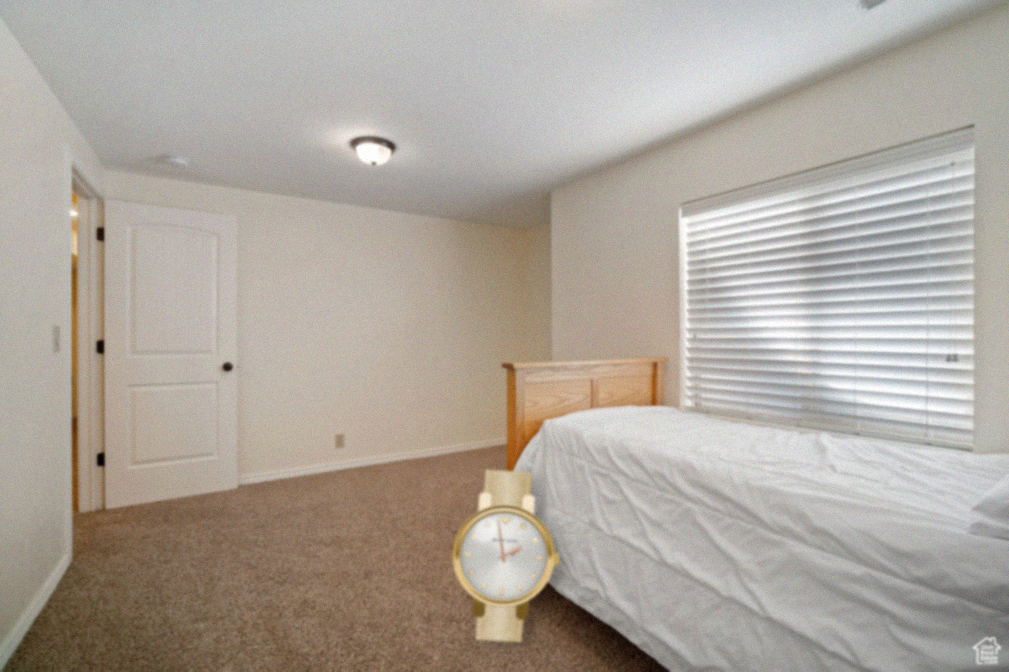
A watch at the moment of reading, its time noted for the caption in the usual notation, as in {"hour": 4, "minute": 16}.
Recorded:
{"hour": 1, "minute": 58}
